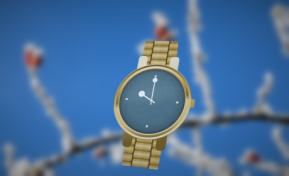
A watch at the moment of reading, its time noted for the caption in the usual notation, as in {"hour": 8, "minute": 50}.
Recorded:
{"hour": 10, "minute": 0}
